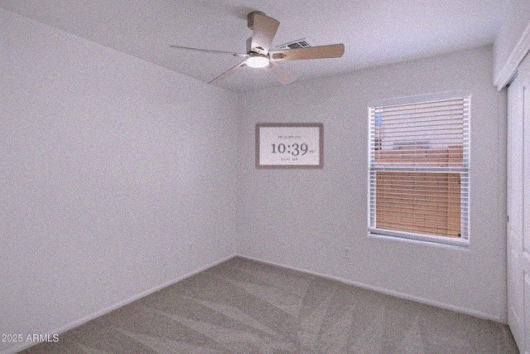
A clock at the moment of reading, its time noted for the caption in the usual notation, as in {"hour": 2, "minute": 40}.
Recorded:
{"hour": 10, "minute": 39}
